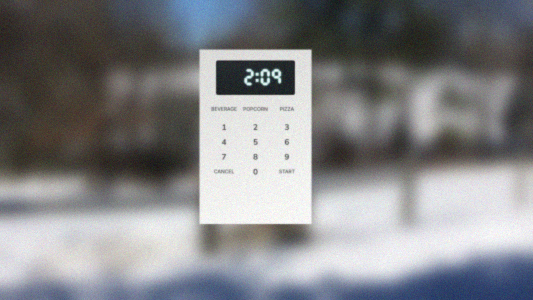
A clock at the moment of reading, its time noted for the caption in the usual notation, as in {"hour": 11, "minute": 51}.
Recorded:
{"hour": 2, "minute": 9}
